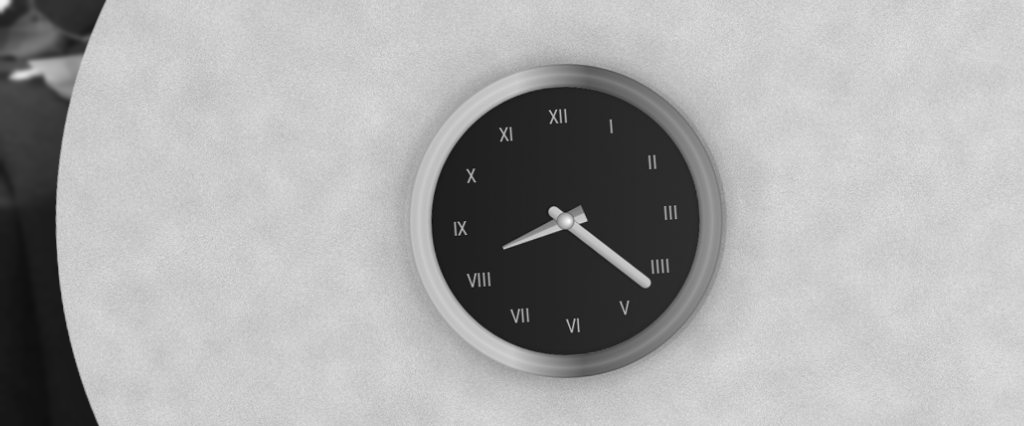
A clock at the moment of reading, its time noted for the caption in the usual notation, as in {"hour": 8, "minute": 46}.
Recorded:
{"hour": 8, "minute": 22}
